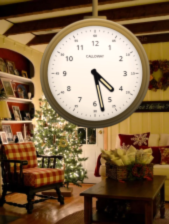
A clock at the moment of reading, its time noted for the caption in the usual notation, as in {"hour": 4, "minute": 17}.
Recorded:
{"hour": 4, "minute": 28}
